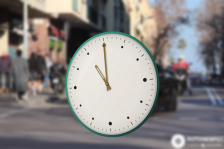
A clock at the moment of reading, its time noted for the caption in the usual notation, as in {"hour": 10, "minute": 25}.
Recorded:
{"hour": 11, "minute": 0}
